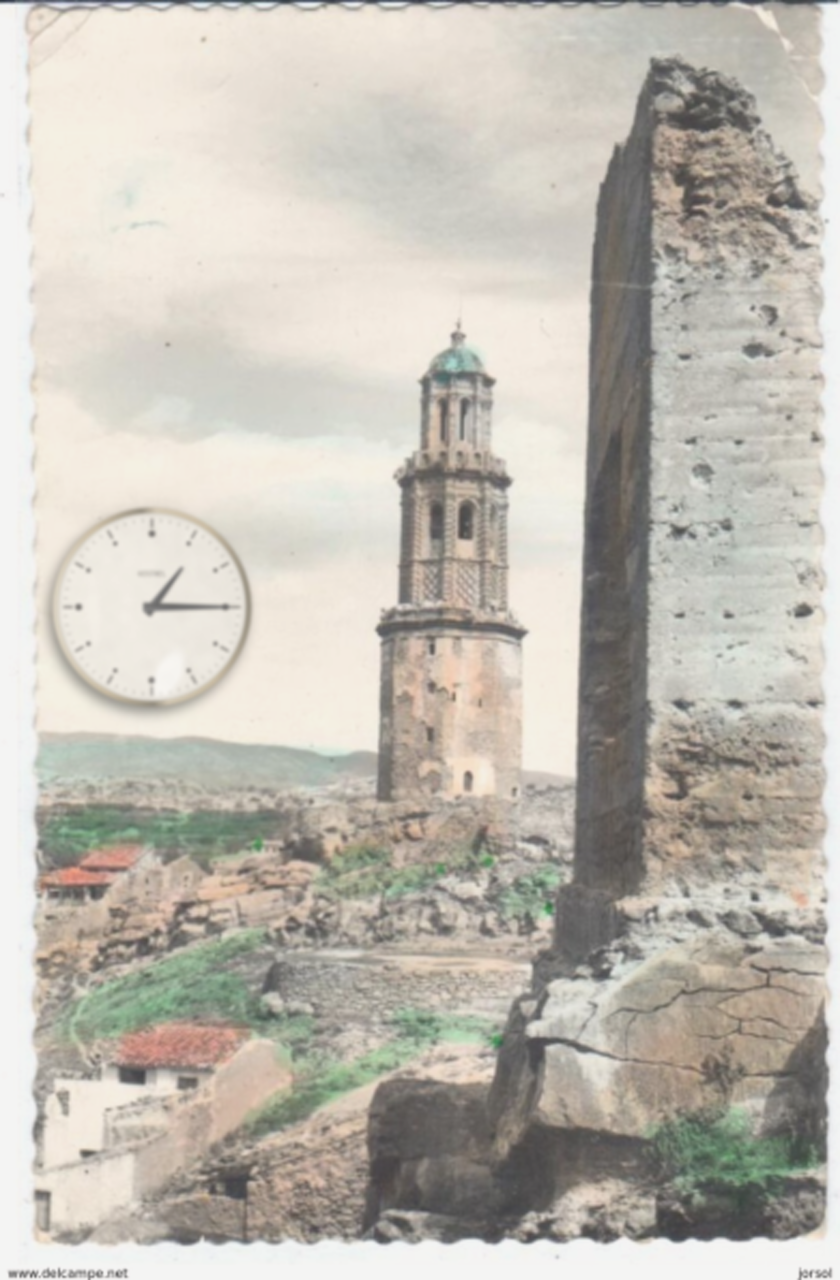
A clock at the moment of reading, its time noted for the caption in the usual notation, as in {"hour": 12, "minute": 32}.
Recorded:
{"hour": 1, "minute": 15}
